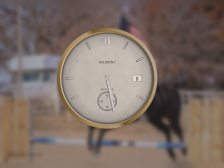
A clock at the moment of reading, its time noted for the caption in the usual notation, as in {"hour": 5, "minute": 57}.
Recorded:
{"hour": 5, "minute": 28}
